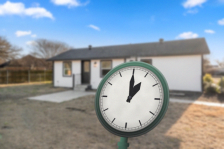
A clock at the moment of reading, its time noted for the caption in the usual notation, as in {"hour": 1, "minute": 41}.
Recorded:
{"hour": 1, "minute": 0}
